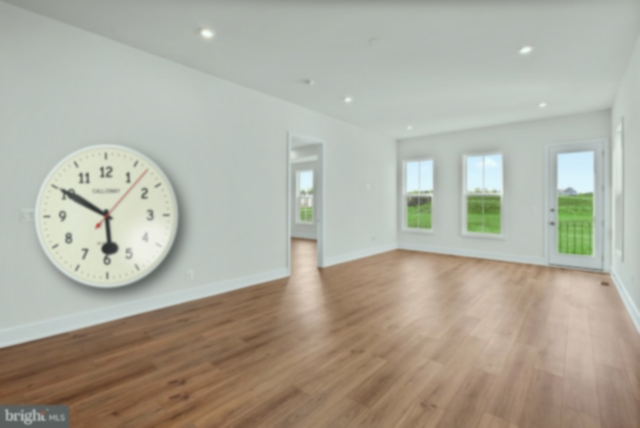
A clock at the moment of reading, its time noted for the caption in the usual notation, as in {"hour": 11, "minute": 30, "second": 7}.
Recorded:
{"hour": 5, "minute": 50, "second": 7}
